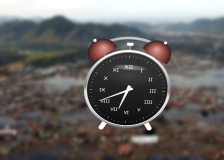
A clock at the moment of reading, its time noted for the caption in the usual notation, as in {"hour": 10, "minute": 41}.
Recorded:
{"hour": 6, "minute": 41}
